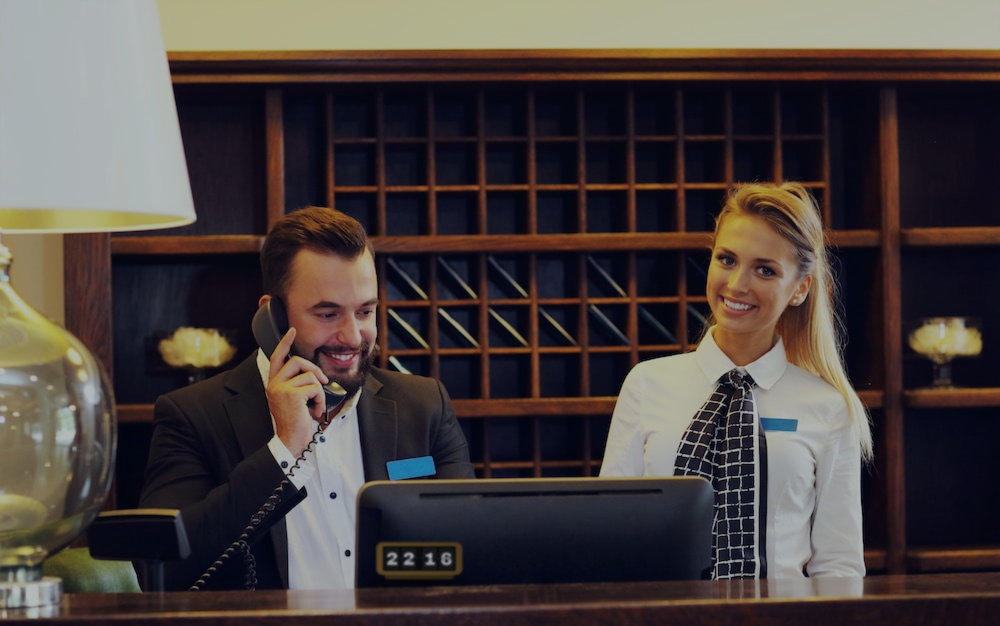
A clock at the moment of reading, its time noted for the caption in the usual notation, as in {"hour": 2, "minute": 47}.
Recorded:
{"hour": 22, "minute": 16}
